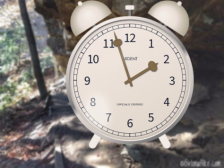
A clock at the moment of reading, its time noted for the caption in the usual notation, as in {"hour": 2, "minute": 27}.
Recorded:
{"hour": 1, "minute": 57}
